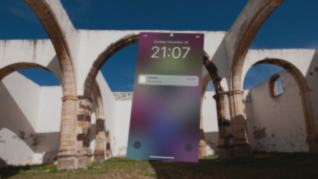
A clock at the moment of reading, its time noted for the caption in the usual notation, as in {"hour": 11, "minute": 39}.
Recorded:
{"hour": 21, "minute": 7}
